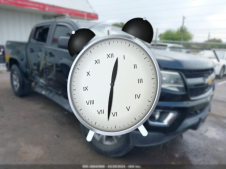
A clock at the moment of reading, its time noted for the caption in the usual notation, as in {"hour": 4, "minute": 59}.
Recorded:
{"hour": 12, "minute": 32}
